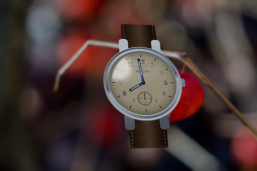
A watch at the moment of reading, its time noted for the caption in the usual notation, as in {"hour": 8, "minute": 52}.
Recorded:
{"hour": 7, "minute": 59}
